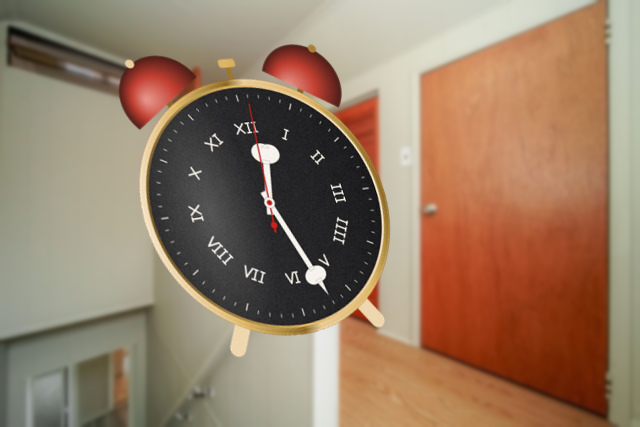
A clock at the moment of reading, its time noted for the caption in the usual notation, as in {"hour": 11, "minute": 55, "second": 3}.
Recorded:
{"hour": 12, "minute": 27, "second": 1}
